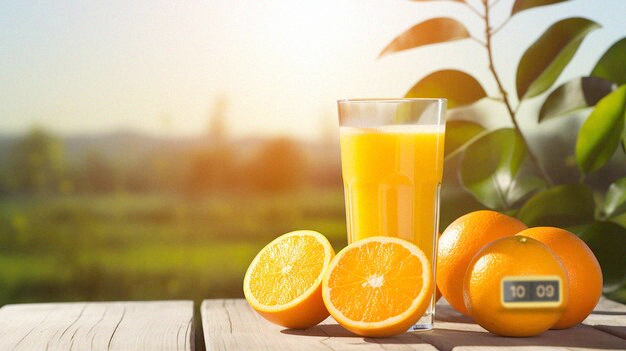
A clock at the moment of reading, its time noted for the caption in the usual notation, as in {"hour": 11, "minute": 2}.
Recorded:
{"hour": 10, "minute": 9}
